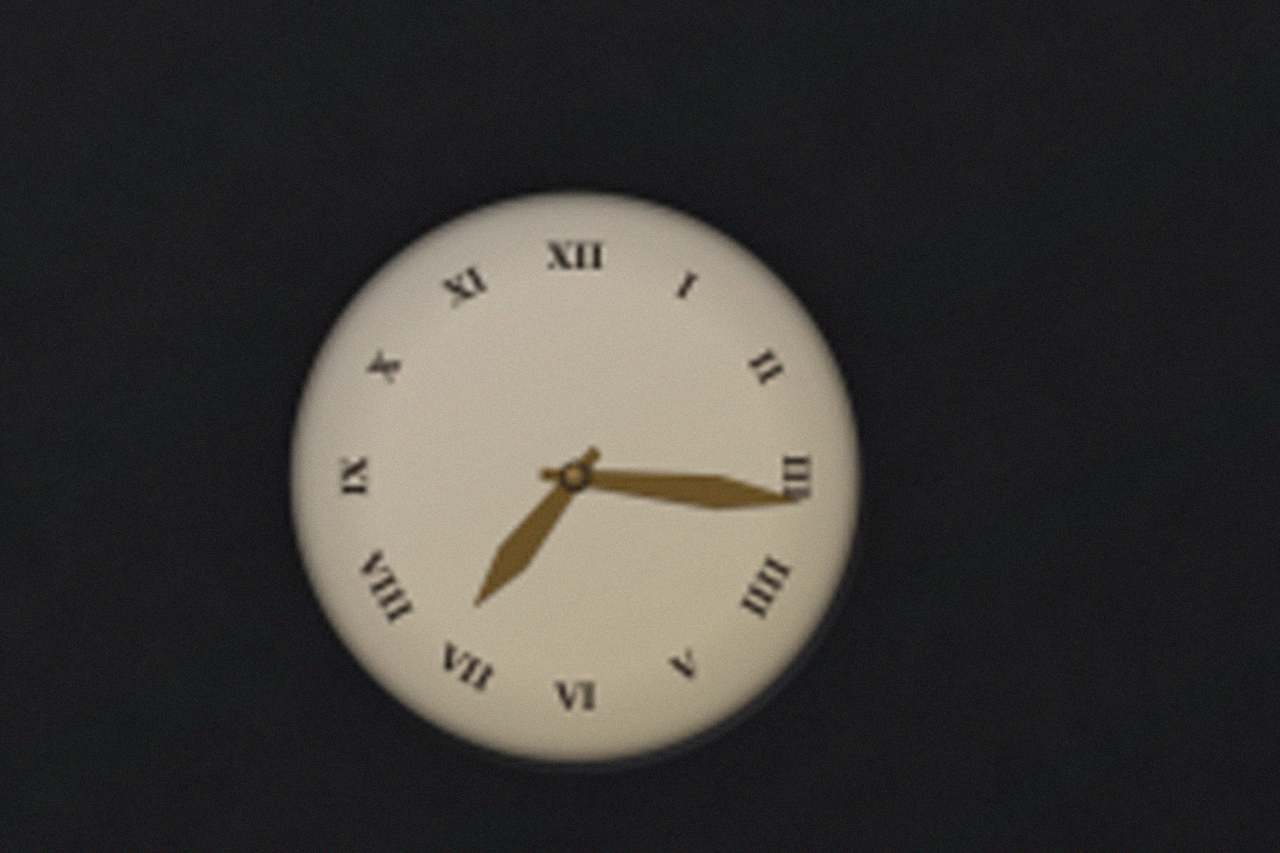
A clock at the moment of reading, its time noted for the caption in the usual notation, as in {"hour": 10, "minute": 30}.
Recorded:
{"hour": 7, "minute": 16}
